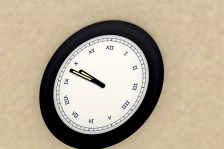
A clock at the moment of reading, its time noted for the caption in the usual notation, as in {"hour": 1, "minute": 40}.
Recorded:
{"hour": 9, "minute": 48}
